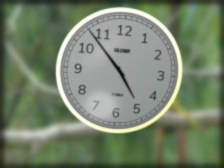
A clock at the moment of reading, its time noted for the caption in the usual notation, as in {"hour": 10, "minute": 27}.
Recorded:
{"hour": 4, "minute": 53}
